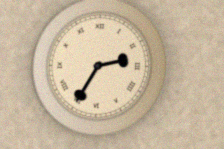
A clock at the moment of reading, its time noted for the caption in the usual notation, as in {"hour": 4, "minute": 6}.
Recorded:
{"hour": 2, "minute": 35}
